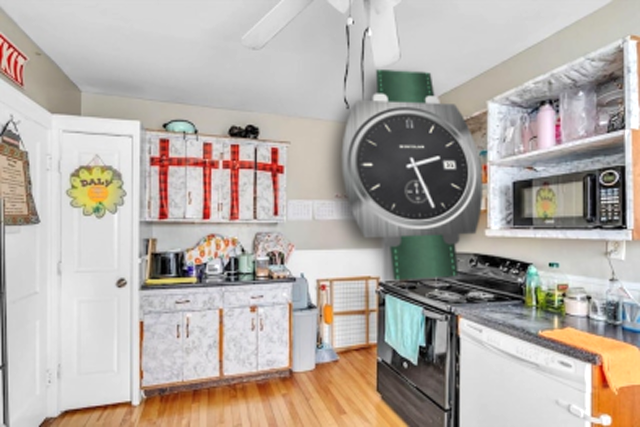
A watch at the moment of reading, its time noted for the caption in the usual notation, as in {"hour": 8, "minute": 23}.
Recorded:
{"hour": 2, "minute": 27}
